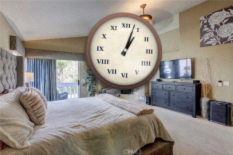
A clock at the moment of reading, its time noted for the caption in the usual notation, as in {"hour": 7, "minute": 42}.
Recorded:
{"hour": 1, "minute": 3}
